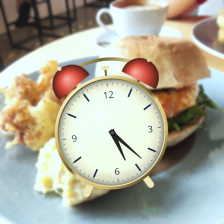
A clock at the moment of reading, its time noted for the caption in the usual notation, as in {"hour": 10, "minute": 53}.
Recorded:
{"hour": 5, "minute": 23}
